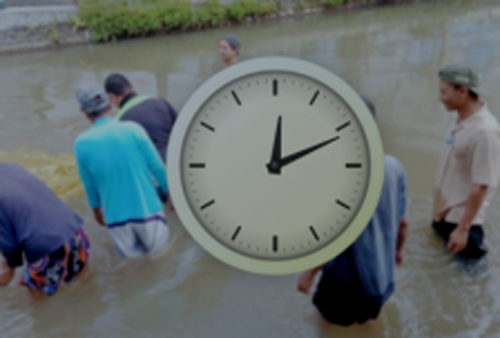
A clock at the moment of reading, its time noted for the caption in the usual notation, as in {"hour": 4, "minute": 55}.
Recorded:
{"hour": 12, "minute": 11}
